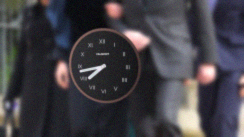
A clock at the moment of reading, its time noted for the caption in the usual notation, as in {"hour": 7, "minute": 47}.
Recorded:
{"hour": 7, "minute": 43}
